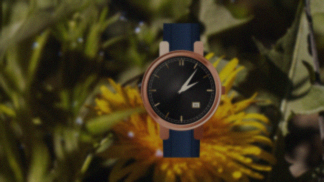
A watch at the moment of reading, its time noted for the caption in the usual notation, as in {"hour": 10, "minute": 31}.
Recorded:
{"hour": 2, "minute": 6}
